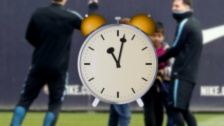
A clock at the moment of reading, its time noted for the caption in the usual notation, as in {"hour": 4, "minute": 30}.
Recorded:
{"hour": 11, "minute": 2}
